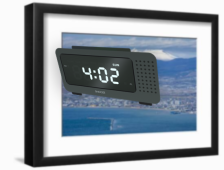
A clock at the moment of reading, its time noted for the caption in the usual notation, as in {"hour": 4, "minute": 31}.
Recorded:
{"hour": 4, "minute": 2}
